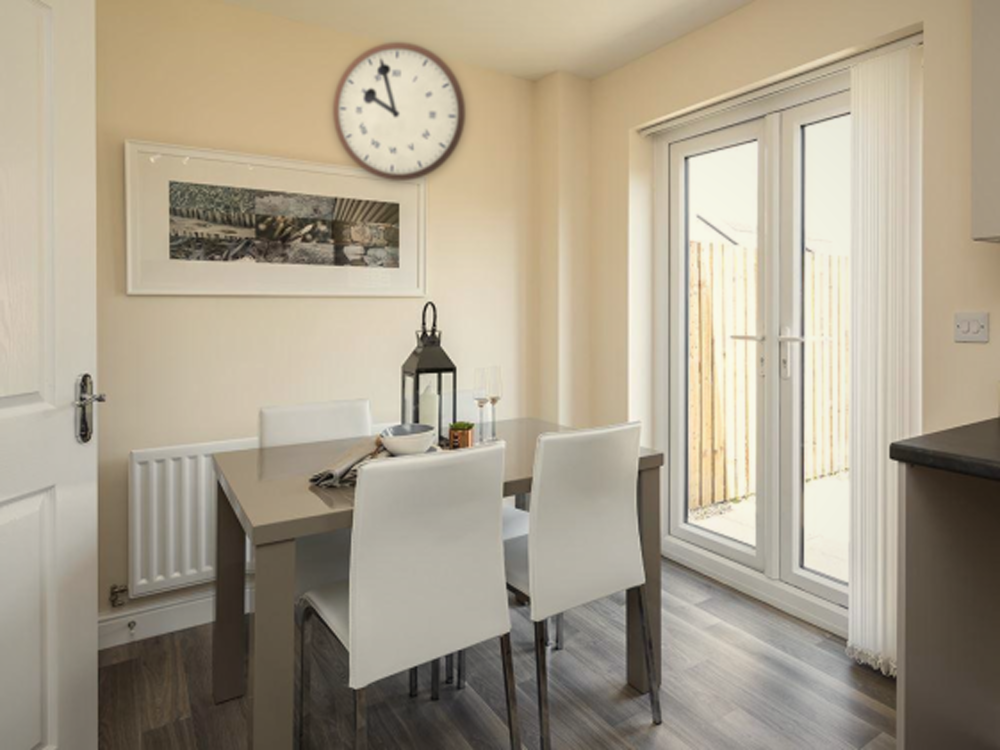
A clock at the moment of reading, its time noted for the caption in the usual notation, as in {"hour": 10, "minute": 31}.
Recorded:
{"hour": 9, "minute": 57}
